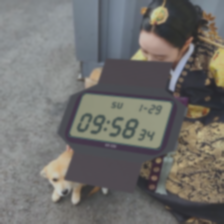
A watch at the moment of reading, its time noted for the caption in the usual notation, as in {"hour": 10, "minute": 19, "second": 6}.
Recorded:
{"hour": 9, "minute": 58, "second": 34}
